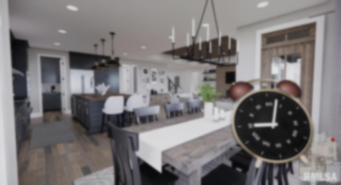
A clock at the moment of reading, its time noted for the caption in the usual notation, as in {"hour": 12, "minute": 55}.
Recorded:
{"hour": 9, "minute": 3}
